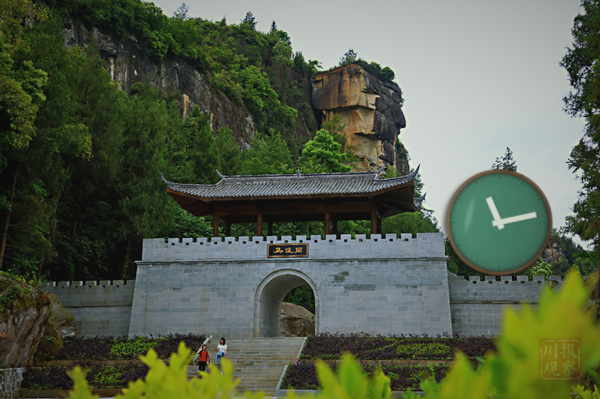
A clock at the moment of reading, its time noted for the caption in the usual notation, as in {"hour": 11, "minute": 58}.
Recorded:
{"hour": 11, "minute": 13}
